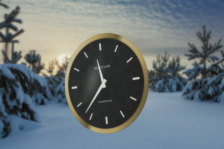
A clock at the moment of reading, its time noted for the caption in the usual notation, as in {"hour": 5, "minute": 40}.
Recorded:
{"hour": 11, "minute": 37}
